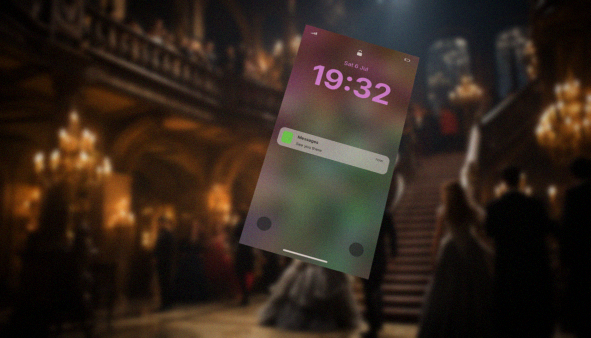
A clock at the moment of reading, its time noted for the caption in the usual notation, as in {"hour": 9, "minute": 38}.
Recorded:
{"hour": 19, "minute": 32}
